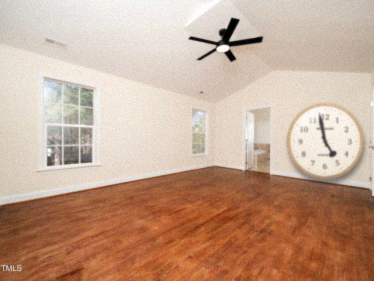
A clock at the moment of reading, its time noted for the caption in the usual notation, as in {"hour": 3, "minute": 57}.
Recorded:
{"hour": 4, "minute": 58}
